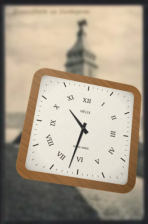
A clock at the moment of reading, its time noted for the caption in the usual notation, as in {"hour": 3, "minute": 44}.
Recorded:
{"hour": 10, "minute": 32}
